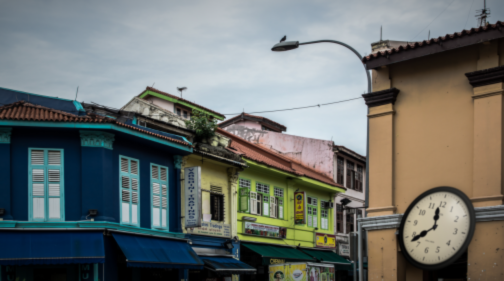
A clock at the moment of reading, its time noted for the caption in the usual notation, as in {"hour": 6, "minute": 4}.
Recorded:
{"hour": 11, "minute": 38}
